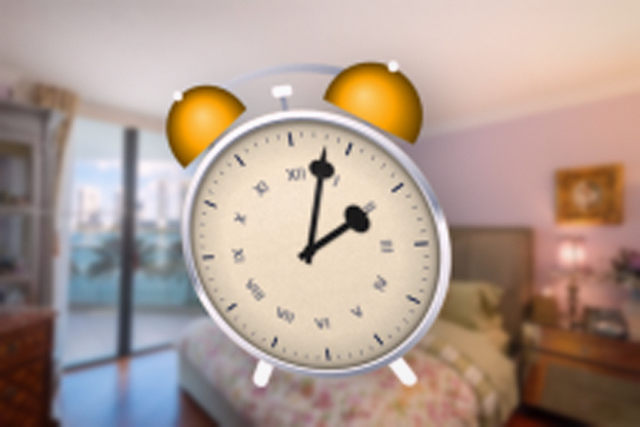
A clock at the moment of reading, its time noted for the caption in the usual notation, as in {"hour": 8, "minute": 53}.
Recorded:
{"hour": 2, "minute": 3}
